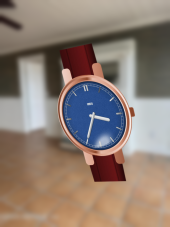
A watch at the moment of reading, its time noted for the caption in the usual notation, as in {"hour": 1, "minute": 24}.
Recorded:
{"hour": 3, "minute": 35}
